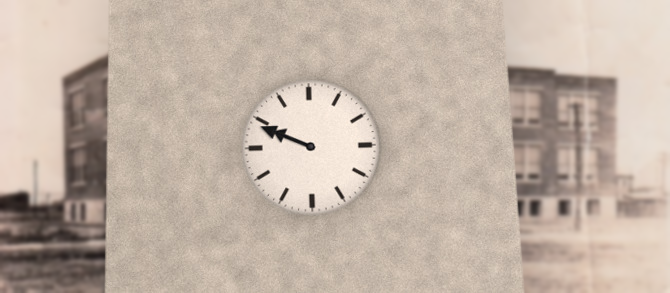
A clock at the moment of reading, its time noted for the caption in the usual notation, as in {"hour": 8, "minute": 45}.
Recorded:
{"hour": 9, "minute": 49}
